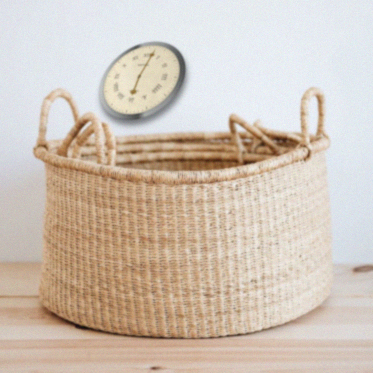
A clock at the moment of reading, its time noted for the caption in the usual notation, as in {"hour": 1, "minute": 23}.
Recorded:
{"hour": 6, "minute": 2}
